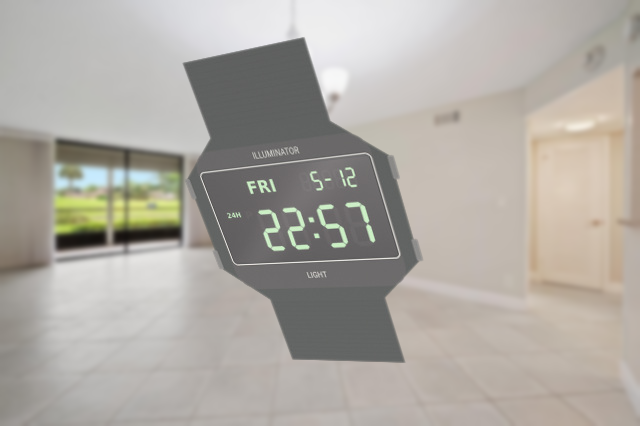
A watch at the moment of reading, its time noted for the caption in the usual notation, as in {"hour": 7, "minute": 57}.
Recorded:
{"hour": 22, "minute": 57}
